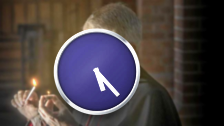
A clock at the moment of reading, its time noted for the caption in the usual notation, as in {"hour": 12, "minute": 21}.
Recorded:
{"hour": 5, "minute": 23}
